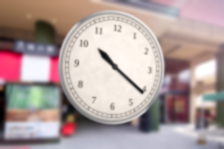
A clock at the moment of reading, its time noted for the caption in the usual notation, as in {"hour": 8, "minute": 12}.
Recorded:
{"hour": 10, "minute": 21}
